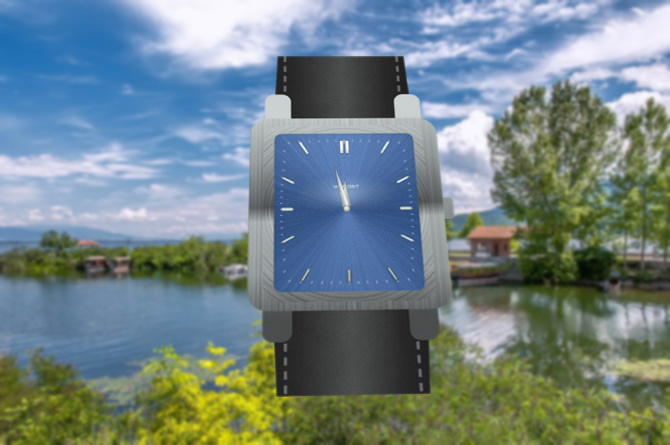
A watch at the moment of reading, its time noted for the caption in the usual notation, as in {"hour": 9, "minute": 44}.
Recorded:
{"hour": 11, "minute": 58}
